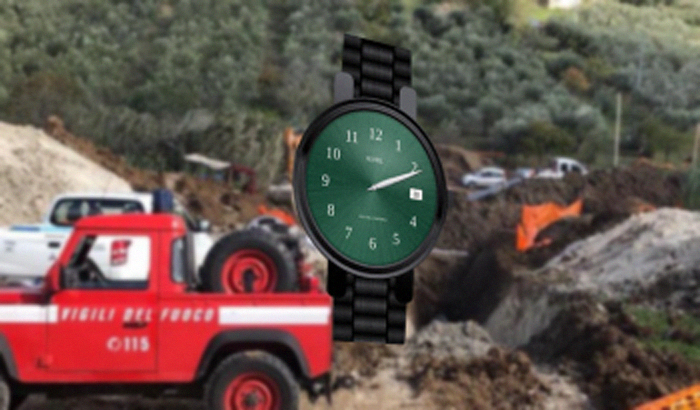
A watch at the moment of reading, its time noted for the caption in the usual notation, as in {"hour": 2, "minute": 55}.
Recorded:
{"hour": 2, "minute": 11}
